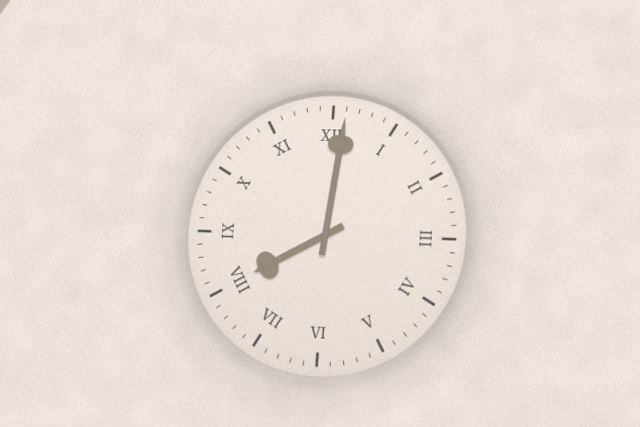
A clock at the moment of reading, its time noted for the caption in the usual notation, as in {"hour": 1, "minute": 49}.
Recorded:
{"hour": 8, "minute": 1}
